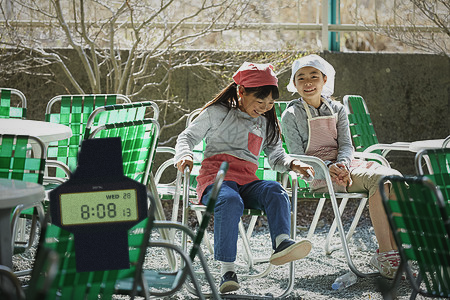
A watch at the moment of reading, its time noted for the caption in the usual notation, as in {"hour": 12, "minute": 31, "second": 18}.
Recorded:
{"hour": 8, "minute": 8, "second": 13}
